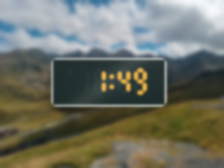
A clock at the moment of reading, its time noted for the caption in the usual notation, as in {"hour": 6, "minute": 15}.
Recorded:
{"hour": 1, "minute": 49}
